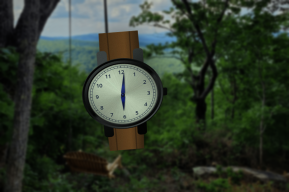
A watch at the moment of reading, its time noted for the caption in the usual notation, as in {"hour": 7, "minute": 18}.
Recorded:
{"hour": 6, "minute": 1}
